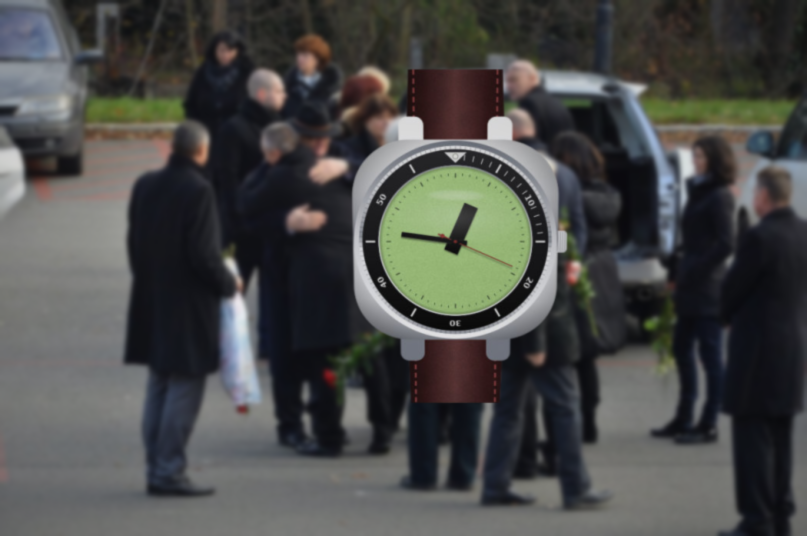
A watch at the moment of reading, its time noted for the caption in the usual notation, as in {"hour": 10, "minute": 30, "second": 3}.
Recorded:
{"hour": 12, "minute": 46, "second": 19}
